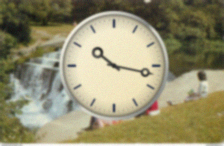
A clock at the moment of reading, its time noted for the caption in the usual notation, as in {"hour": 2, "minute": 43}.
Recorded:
{"hour": 10, "minute": 17}
